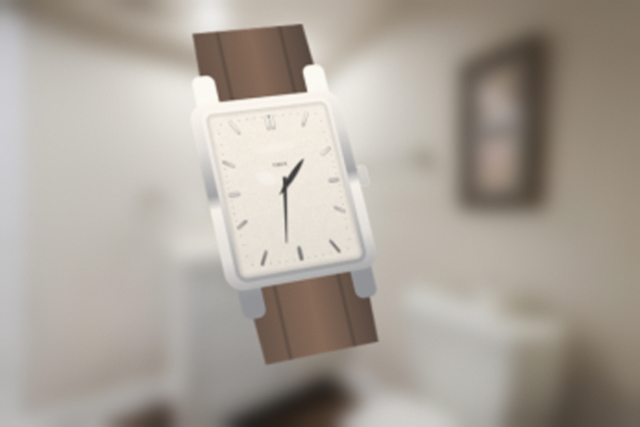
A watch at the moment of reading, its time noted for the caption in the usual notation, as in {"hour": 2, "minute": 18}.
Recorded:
{"hour": 1, "minute": 32}
